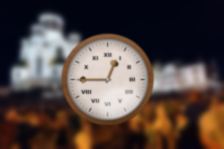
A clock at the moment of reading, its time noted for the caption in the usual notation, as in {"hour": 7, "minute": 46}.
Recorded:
{"hour": 12, "minute": 45}
